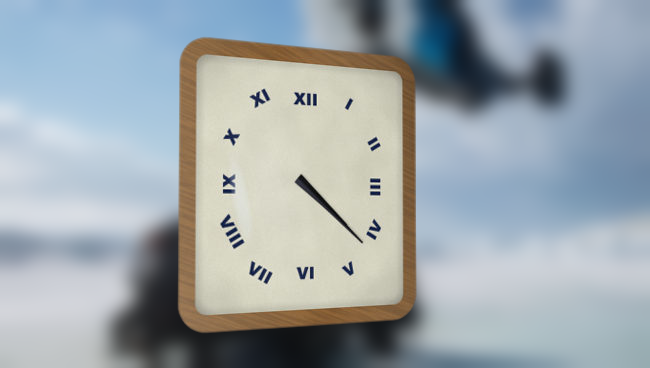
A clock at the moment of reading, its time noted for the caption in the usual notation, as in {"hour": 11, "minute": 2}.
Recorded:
{"hour": 4, "minute": 22}
